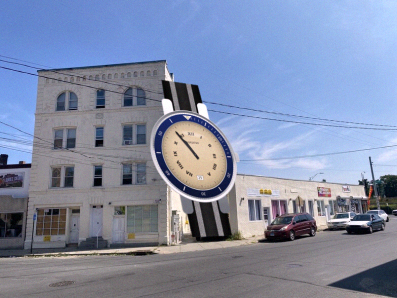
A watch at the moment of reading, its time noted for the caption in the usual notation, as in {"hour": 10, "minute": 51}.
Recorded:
{"hour": 10, "minute": 54}
